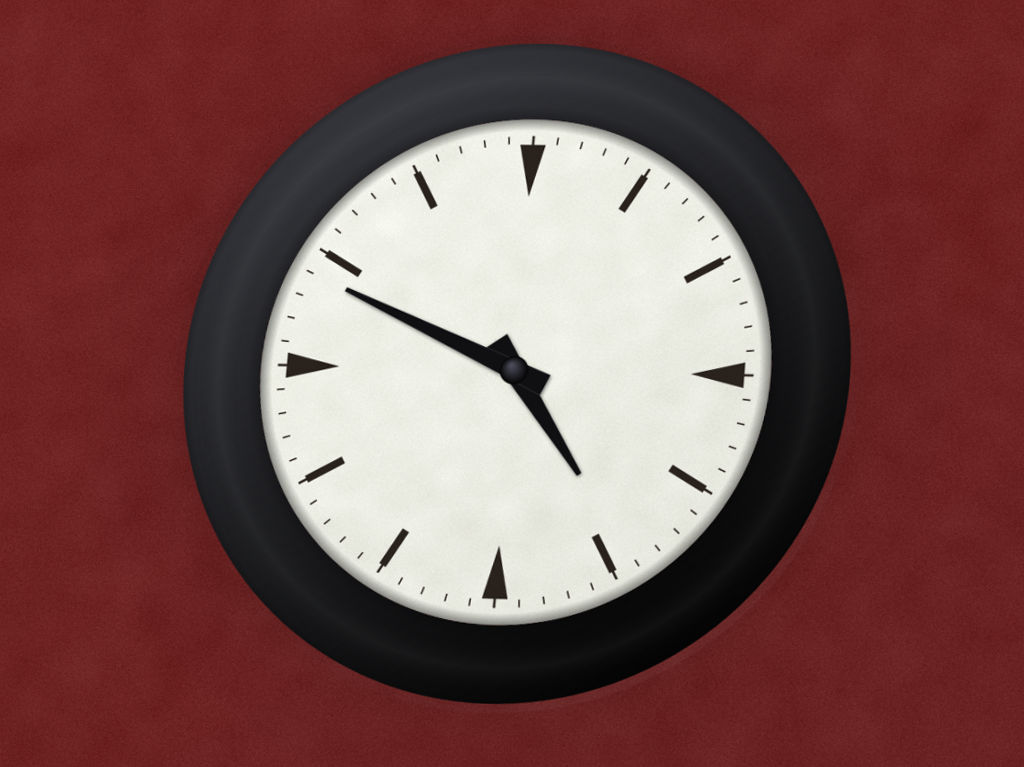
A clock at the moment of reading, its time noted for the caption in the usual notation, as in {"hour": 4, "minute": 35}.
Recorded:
{"hour": 4, "minute": 49}
